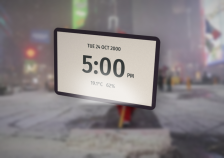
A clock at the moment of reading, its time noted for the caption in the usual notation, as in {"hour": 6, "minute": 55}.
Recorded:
{"hour": 5, "minute": 0}
